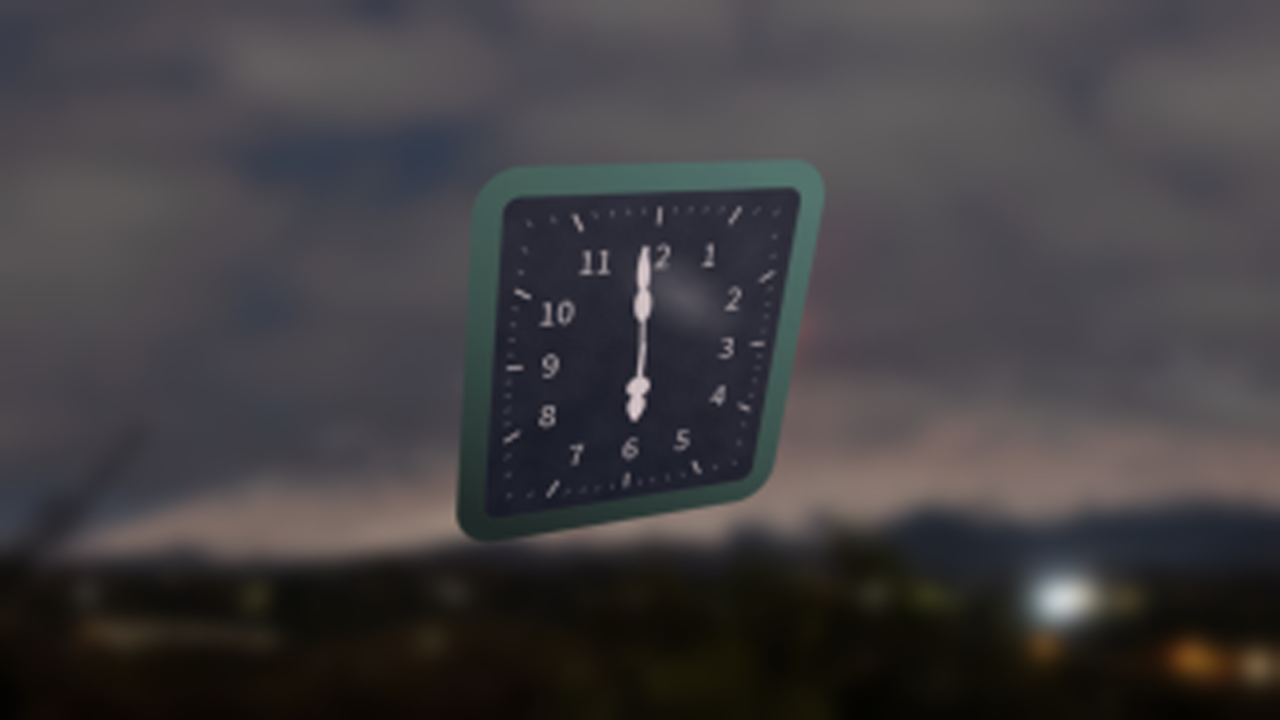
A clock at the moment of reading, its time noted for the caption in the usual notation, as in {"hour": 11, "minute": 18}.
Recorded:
{"hour": 5, "minute": 59}
